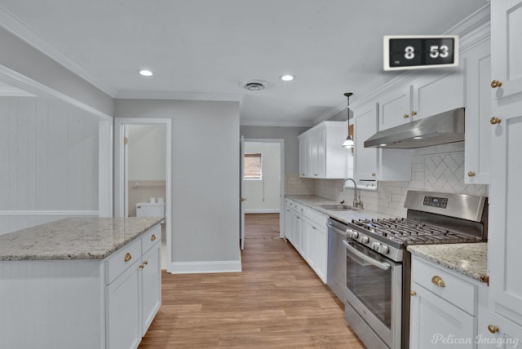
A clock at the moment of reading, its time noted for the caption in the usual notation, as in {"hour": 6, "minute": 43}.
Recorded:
{"hour": 8, "minute": 53}
